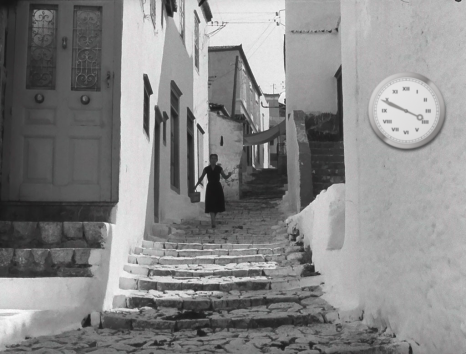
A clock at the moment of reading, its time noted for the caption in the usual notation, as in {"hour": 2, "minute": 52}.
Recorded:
{"hour": 3, "minute": 49}
